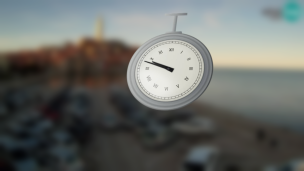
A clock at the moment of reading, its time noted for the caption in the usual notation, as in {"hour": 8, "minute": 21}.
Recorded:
{"hour": 9, "minute": 48}
